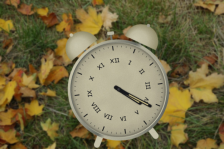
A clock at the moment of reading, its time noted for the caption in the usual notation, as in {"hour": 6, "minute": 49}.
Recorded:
{"hour": 4, "minute": 21}
